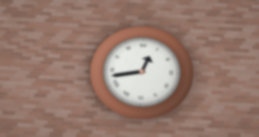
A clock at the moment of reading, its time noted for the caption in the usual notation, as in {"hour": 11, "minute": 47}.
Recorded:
{"hour": 12, "minute": 43}
